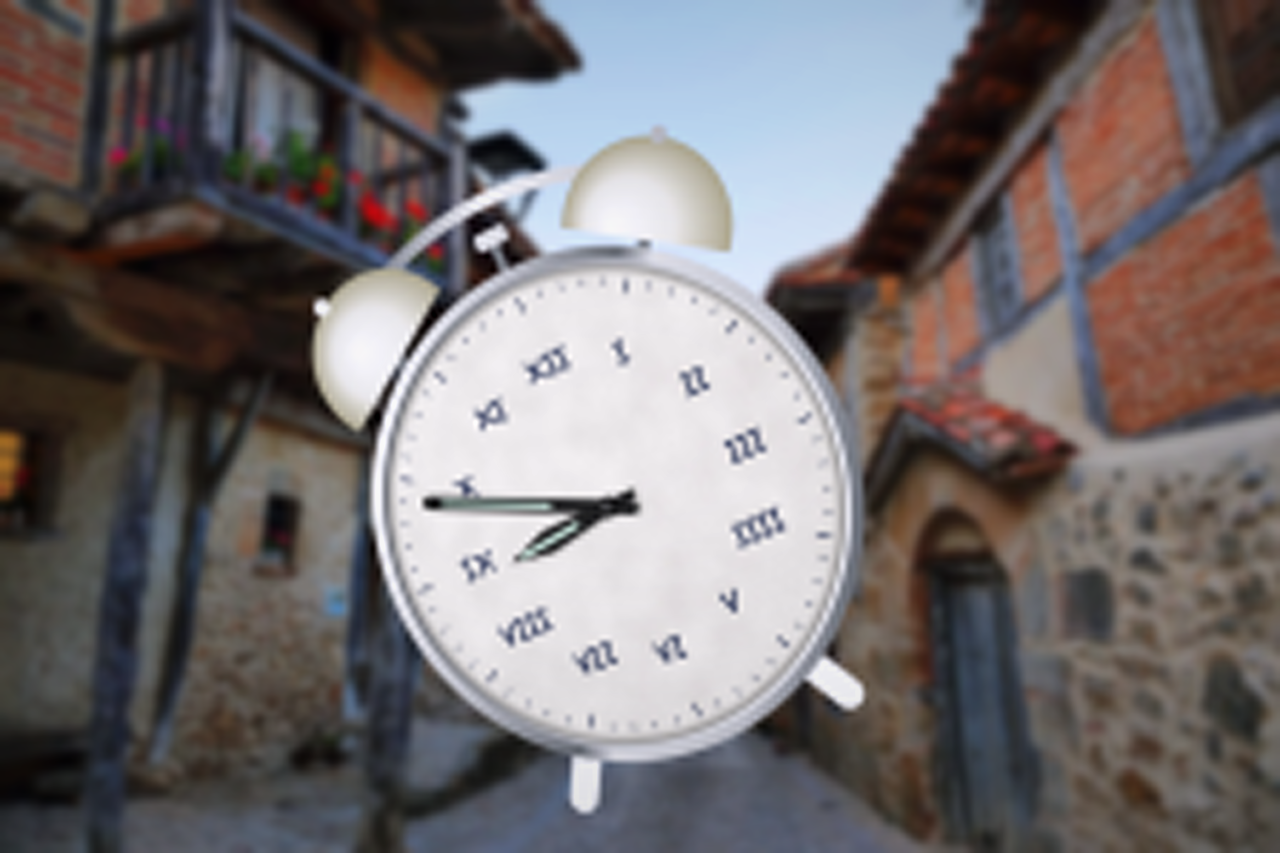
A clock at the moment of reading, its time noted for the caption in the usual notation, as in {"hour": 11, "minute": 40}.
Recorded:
{"hour": 8, "minute": 49}
